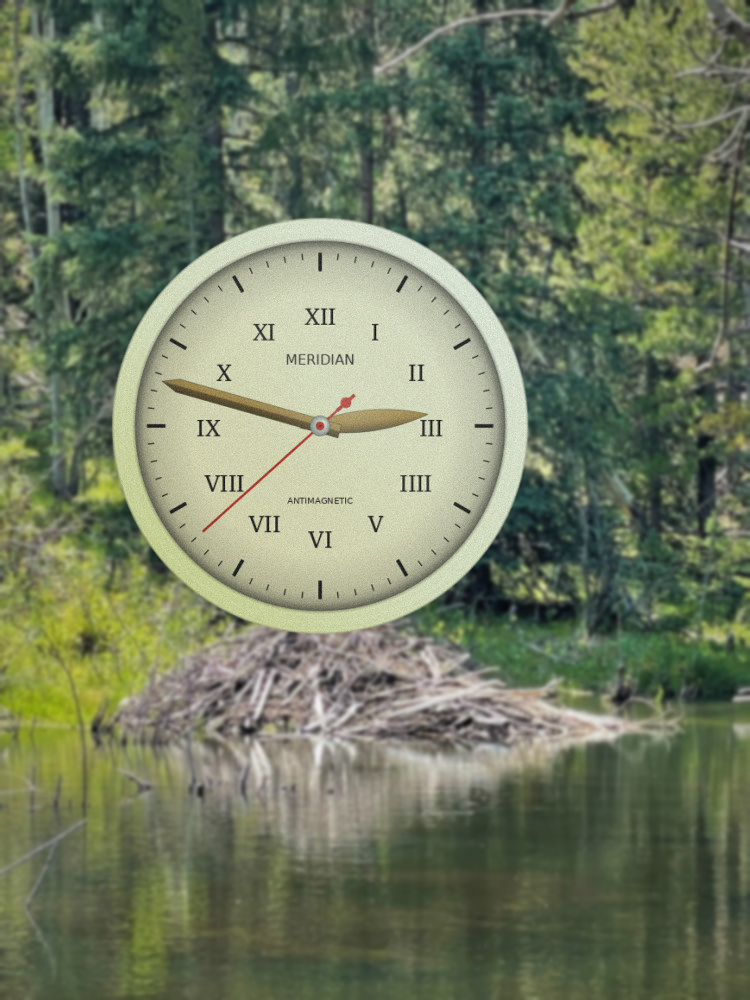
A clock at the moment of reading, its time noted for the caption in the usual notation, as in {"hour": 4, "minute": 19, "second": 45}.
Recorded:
{"hour": 2, "minute": 47, "second": 38}
